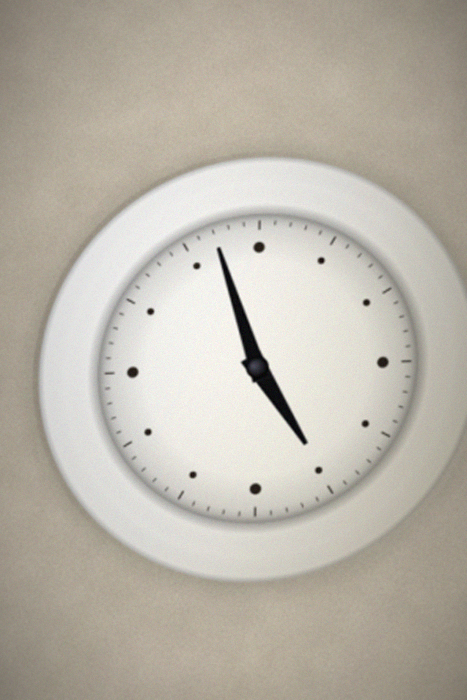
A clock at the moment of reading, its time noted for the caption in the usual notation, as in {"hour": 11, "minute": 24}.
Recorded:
{"hour": 4, "minute": 57}
